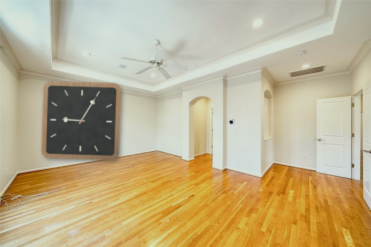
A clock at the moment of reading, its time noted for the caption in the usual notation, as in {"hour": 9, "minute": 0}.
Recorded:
{"hour": 9, "minute": 5}
